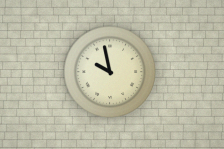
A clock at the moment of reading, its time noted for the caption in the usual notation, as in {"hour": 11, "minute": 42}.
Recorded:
{"hour": 9, "minute": 58}
